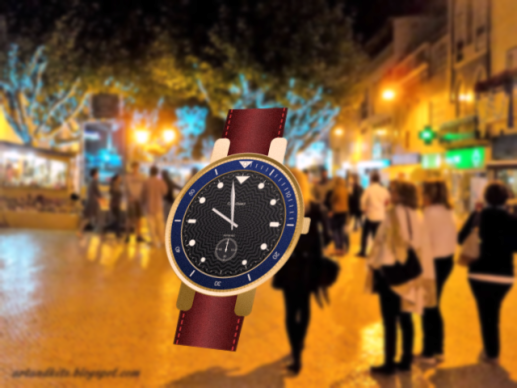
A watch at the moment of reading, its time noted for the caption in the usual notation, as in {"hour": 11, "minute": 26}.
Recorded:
{"hour": 9, "minute": 58}
